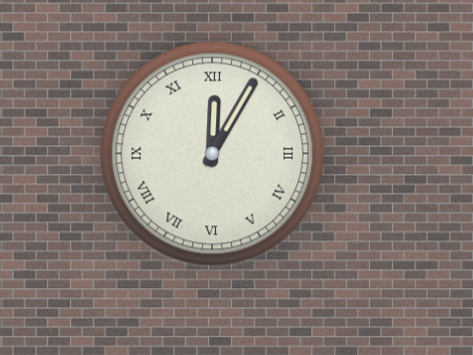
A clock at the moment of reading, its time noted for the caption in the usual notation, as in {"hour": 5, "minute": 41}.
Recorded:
{"hour": 12, "minute": 5}
